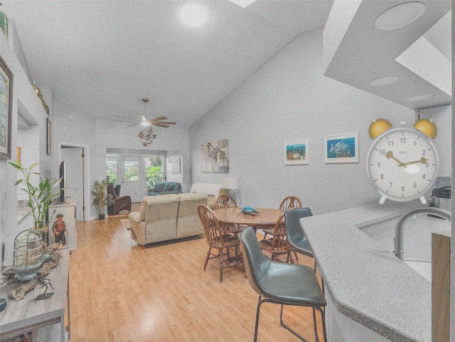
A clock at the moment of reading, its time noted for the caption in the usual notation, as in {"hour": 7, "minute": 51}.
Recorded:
{"hour": 10, "minute": 13}
